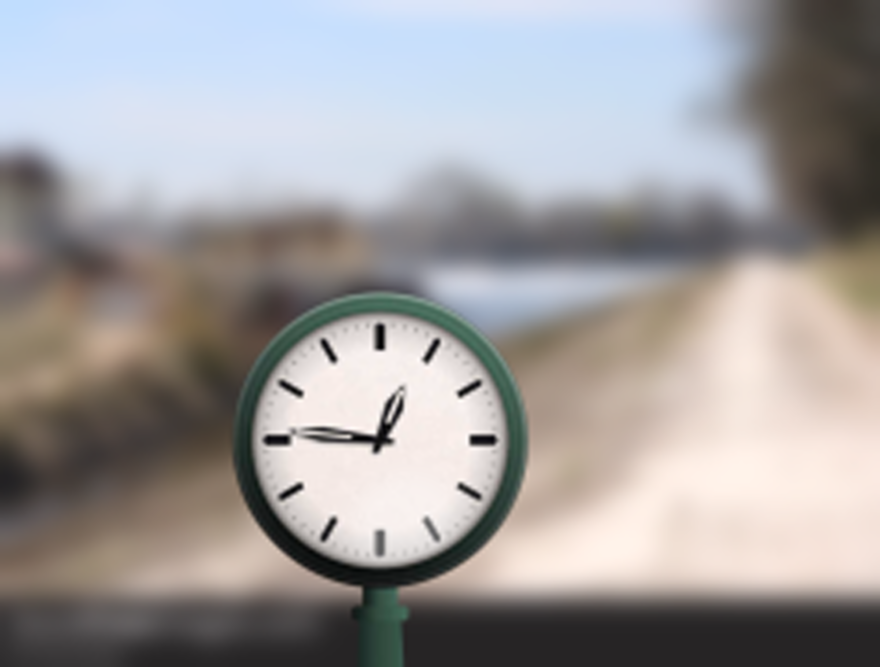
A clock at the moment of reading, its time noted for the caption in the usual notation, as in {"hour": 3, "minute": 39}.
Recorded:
{"hour": 12, "minute": 46}
